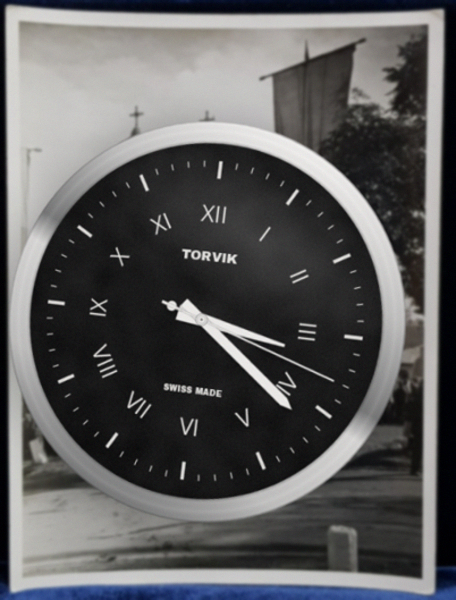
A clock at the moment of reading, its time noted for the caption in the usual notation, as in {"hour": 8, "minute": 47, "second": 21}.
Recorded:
{"hour": 3, "minute": 21, "second": 18}
